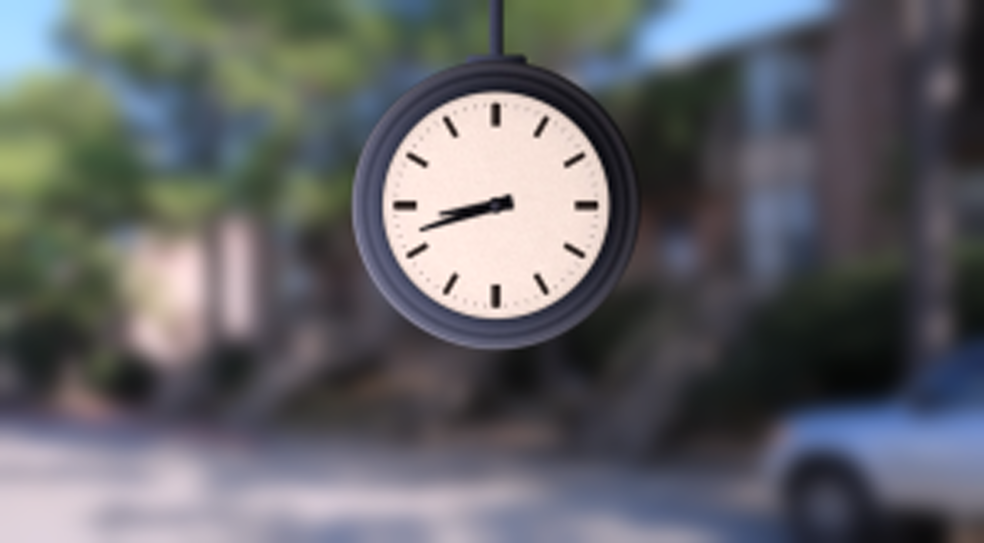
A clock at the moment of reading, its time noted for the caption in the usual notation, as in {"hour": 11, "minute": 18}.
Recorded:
{"hour": 8, "minute": 42}
